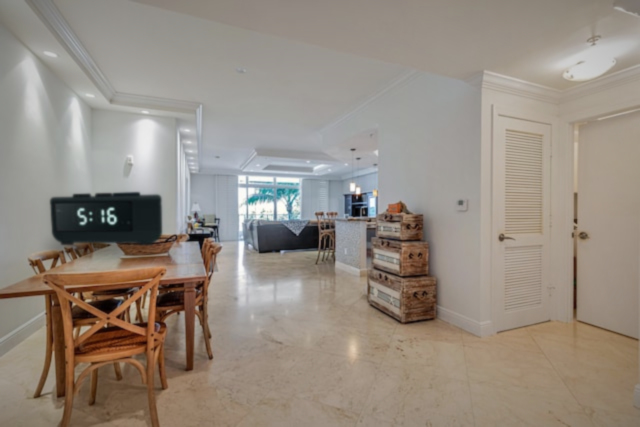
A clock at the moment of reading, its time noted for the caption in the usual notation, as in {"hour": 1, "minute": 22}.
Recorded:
{"hour": 5, "minute": 16}
